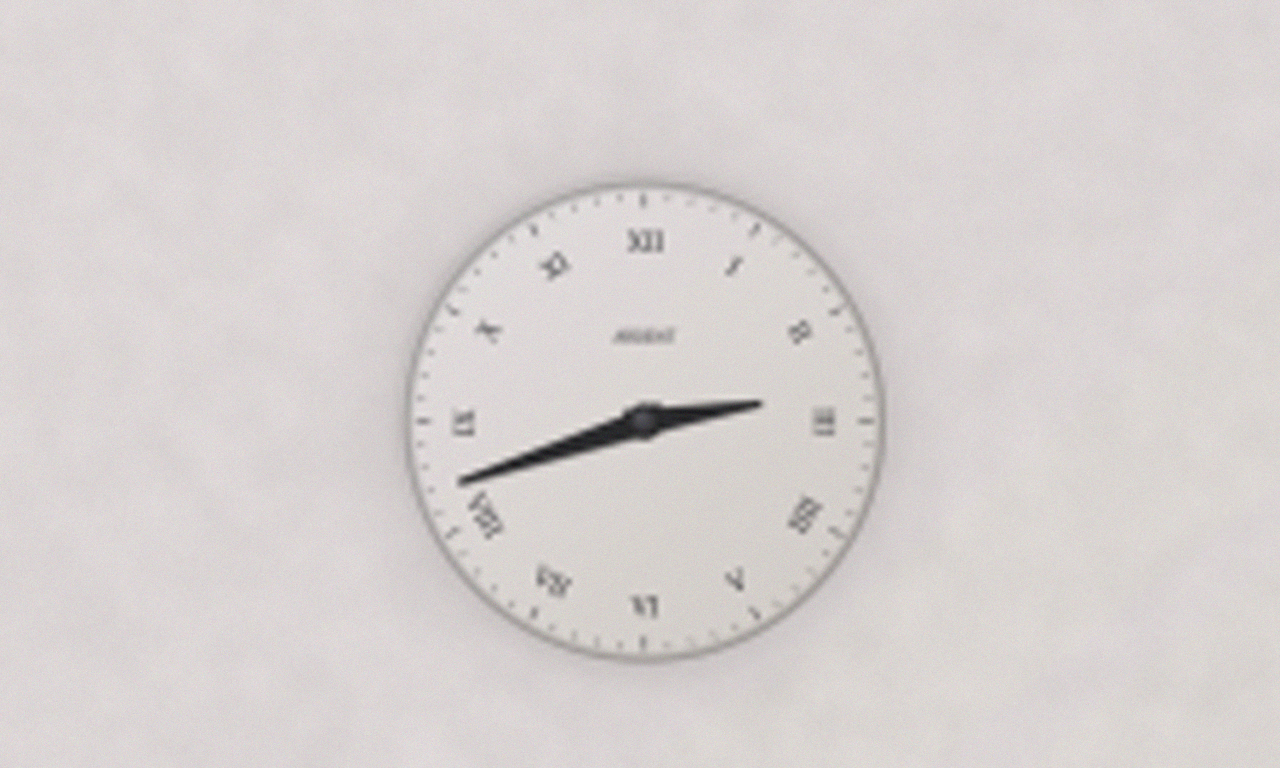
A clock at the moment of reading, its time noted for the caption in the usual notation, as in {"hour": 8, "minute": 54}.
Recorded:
{"hour": 2, "minute": 42}
